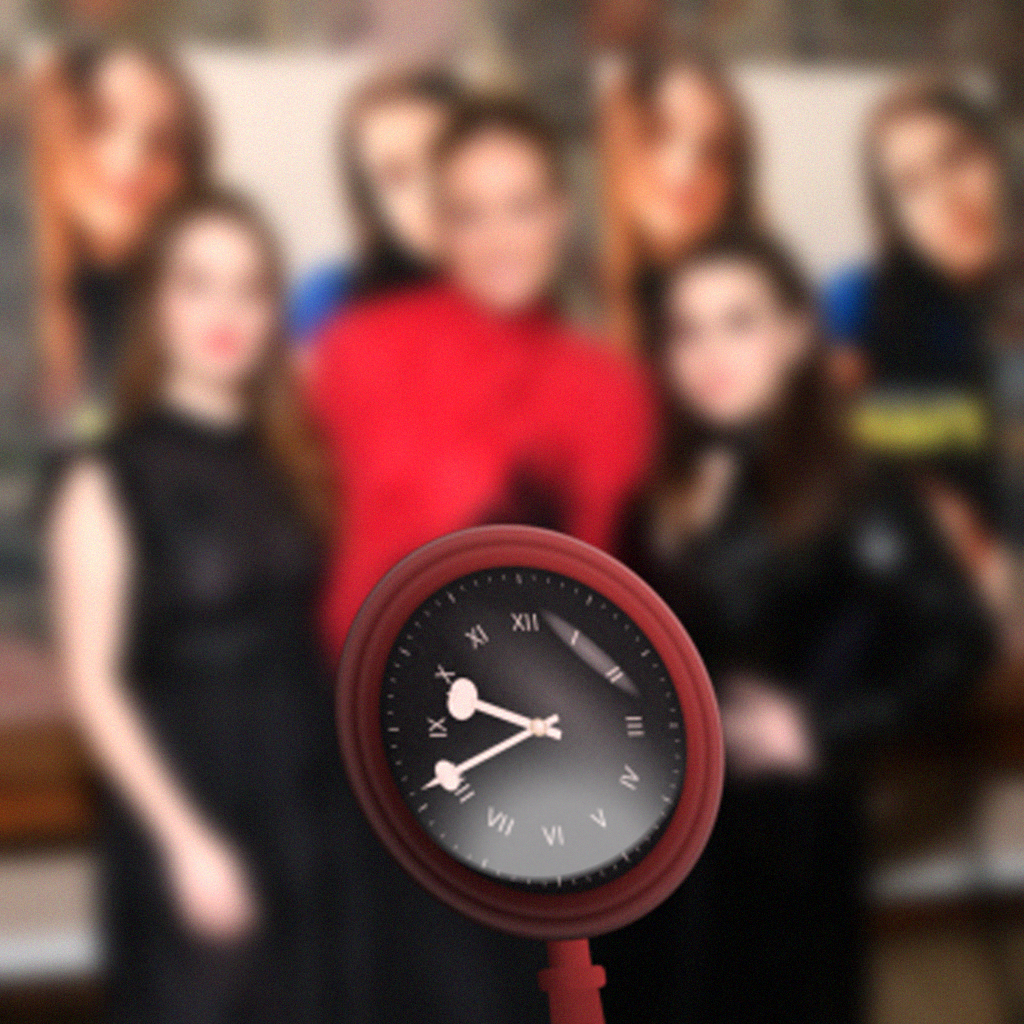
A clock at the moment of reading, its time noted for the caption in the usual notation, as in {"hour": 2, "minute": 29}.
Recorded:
{"hour": 9, "minute": 41}
